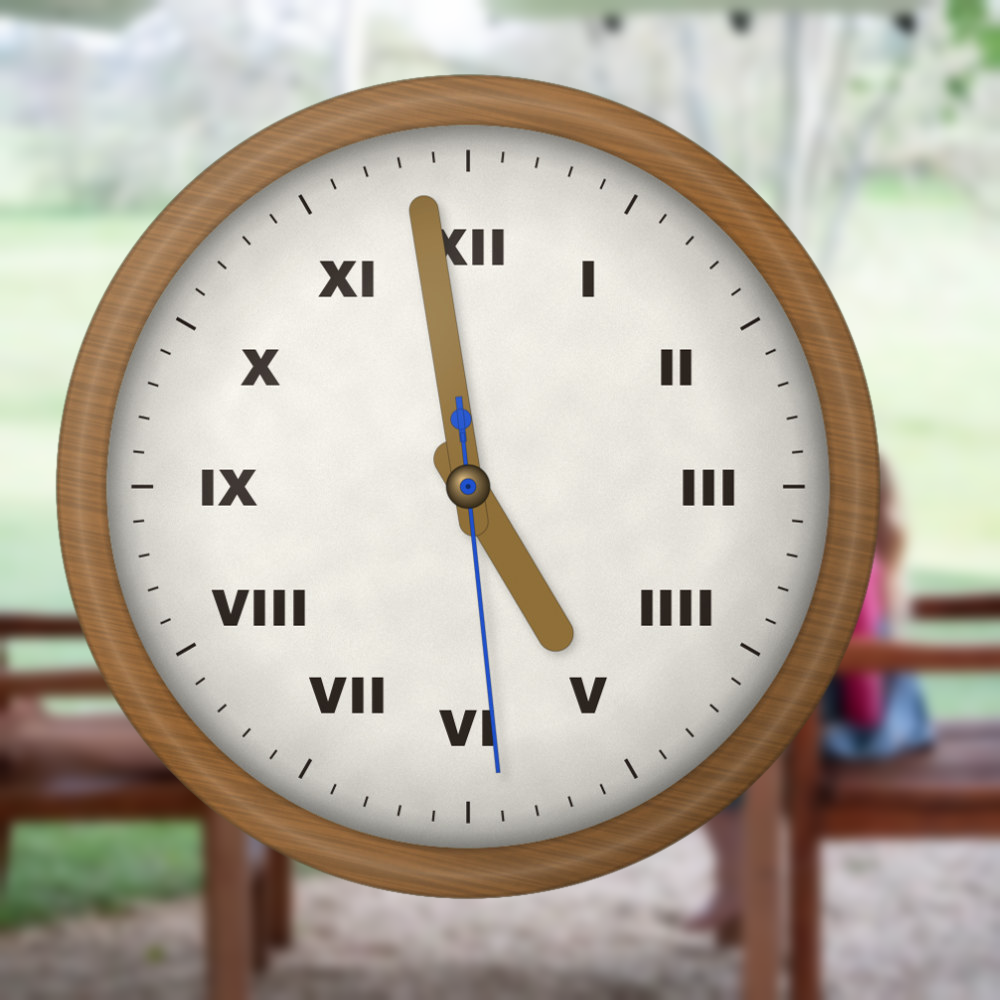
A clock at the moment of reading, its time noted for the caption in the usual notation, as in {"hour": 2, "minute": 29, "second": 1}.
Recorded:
{"hour": 4, "minute": 58, "second": 29}
